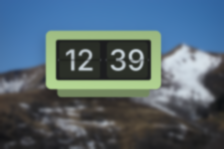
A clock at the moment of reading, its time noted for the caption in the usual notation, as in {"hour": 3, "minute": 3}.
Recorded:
{"hour": 12, "minute": 39}
